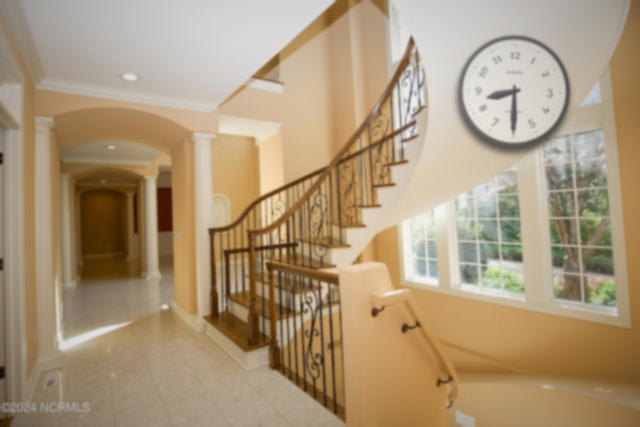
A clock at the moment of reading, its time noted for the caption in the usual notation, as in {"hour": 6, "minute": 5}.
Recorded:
{"hour": 8, "minute": 30}
